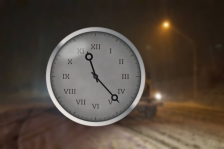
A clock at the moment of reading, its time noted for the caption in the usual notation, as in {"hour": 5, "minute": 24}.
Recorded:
{"hour": 11, "minute": 23}
